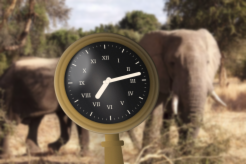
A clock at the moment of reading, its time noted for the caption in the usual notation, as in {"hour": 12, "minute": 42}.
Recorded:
{"hour": 7, "minute": 13}
